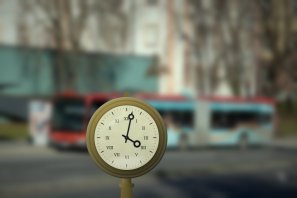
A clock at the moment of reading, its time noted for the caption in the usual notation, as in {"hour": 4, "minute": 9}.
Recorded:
{"hour": 4, "minute": 2}
